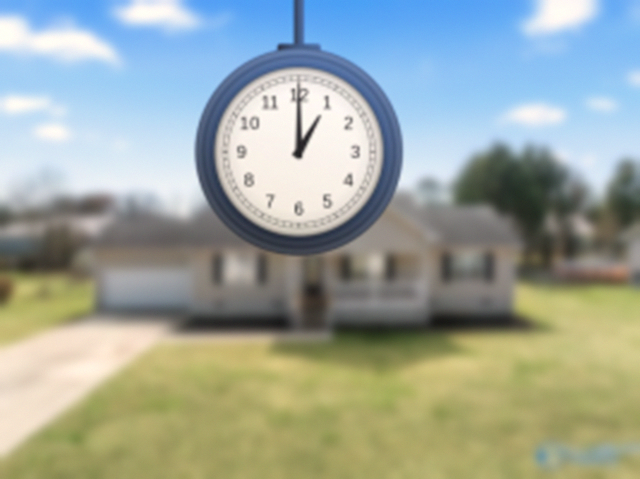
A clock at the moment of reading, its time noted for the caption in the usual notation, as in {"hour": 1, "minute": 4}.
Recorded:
{"hour": 1, "minute": 0}
